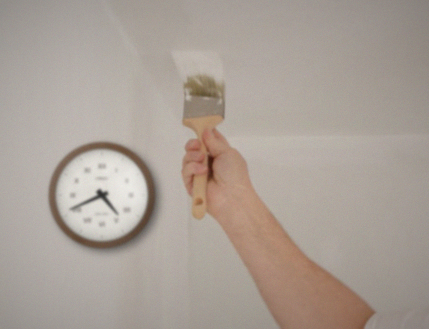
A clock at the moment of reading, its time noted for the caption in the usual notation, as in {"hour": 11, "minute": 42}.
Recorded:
{"hour": 4, "minute": 41}
